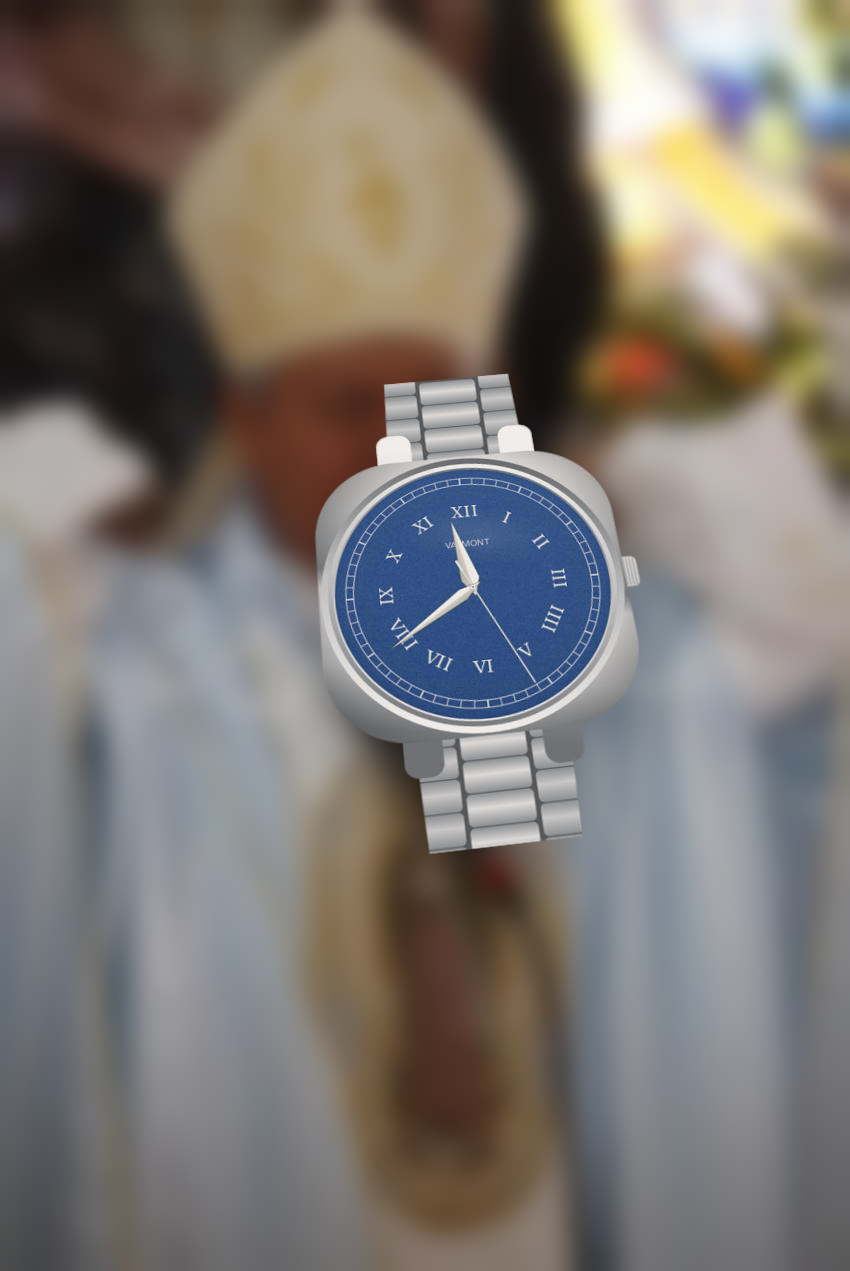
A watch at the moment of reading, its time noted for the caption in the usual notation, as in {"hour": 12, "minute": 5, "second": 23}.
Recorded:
{"hour": 11, "minute": 39, "second": 26}
